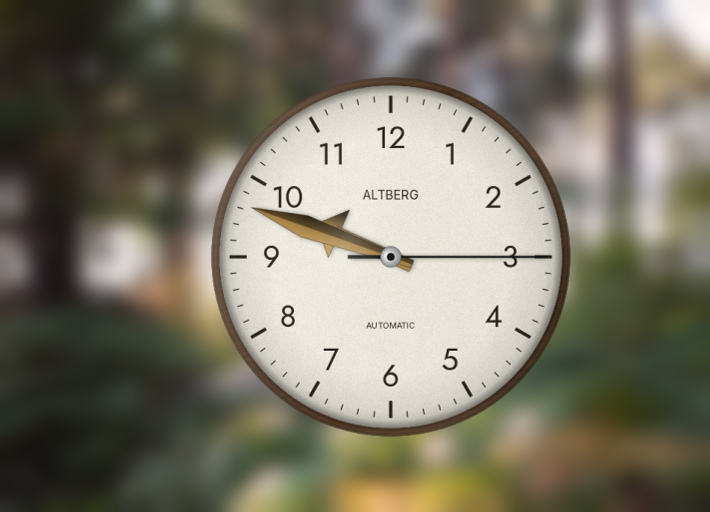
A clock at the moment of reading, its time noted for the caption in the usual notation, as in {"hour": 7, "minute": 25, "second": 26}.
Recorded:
{"hour": 9, "minute": 48, "second": 15}
